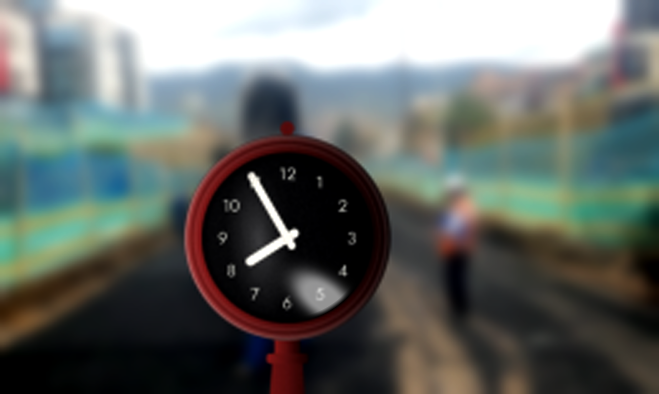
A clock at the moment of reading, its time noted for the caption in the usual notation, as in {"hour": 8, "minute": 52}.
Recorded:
{"hour": 7, "minute": 55}
